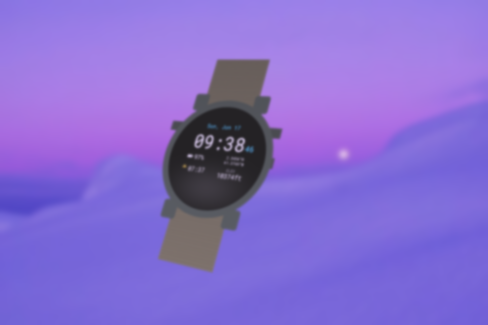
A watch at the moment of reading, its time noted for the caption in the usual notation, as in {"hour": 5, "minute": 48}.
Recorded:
{"hour": 9, "minute": 38}
